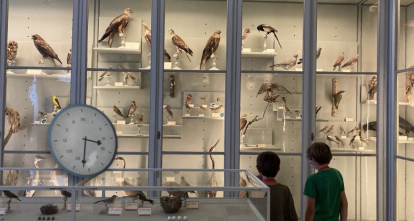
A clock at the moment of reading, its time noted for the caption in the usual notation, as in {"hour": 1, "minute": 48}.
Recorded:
{"hour": 3, "minute": 32}
